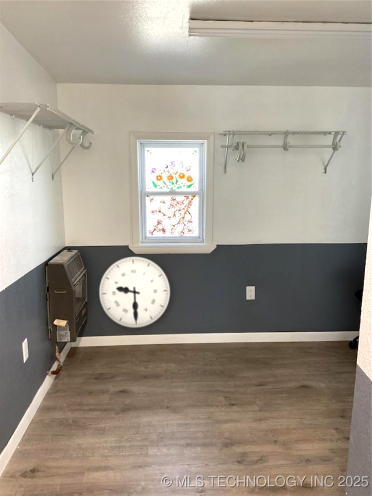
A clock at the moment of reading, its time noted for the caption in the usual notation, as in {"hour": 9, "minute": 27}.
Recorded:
{"hour": 9, "minute": 30}
